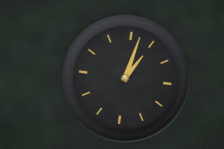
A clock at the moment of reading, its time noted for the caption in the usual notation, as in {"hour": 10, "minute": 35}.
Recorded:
{"hour": 1, "minute": 2}
